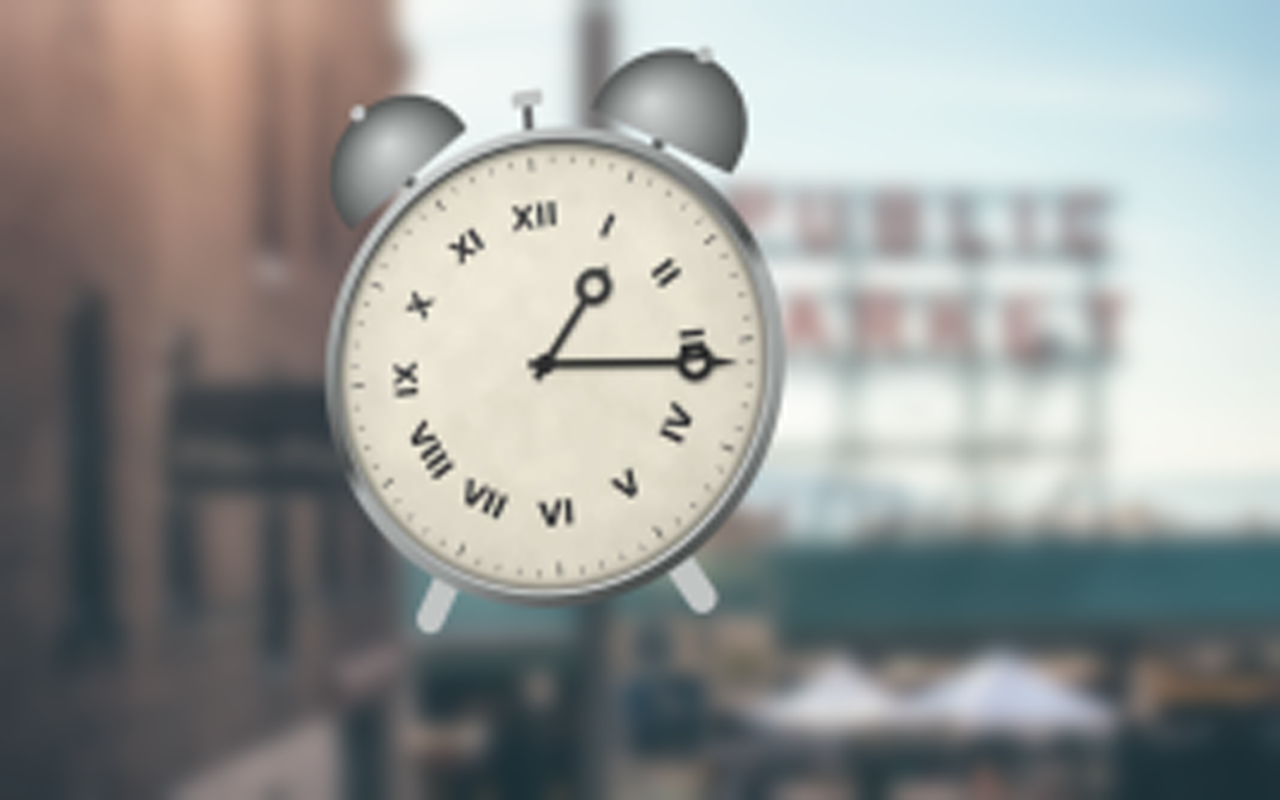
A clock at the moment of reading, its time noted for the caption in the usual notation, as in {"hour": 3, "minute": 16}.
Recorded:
{"hour": 1, "minute": 16}
